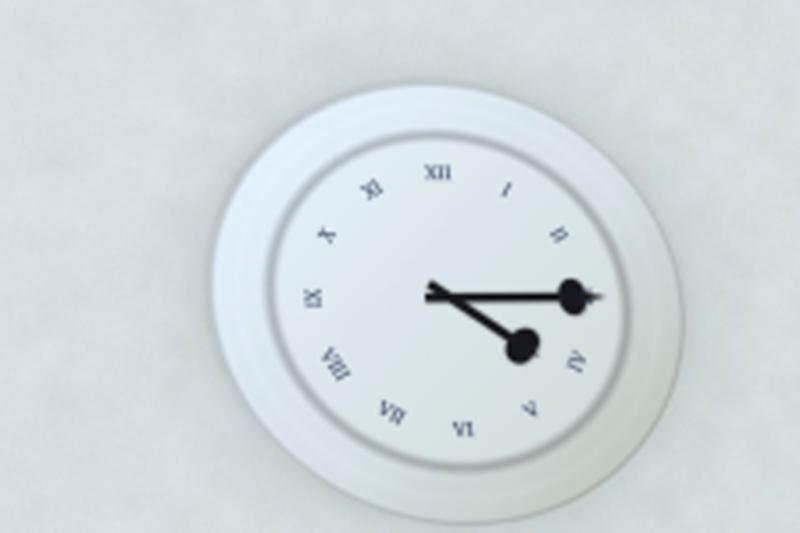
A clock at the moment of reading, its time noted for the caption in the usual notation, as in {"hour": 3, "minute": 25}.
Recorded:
{"hour": 4, "minute": 15}
